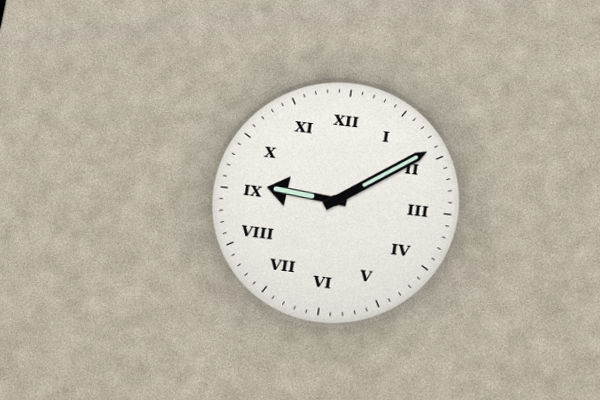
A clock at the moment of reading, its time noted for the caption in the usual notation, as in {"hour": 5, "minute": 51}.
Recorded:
{"hour": 9, "minute": 9}
